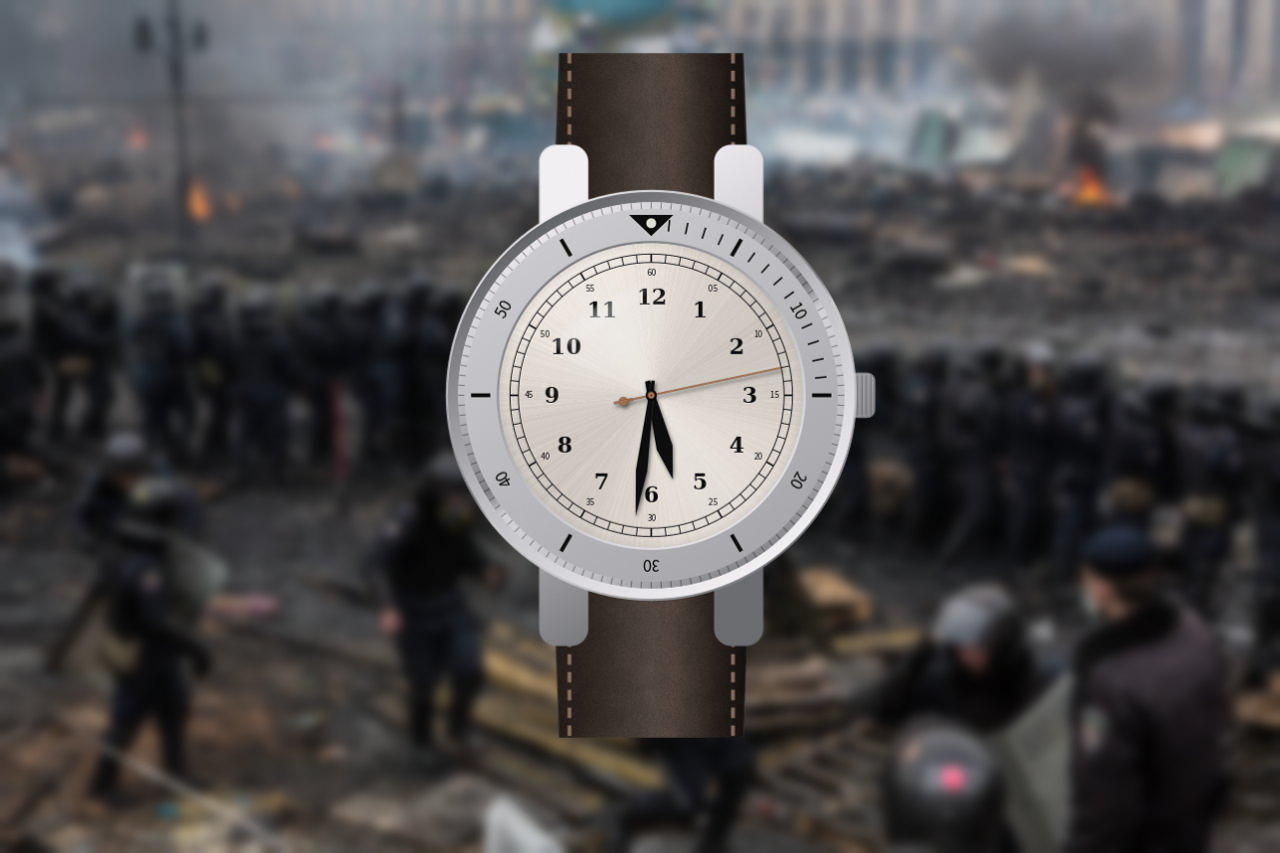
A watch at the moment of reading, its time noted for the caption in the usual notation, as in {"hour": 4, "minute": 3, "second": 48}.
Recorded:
{"hour": 5, "minute": 31, "second": 13}
